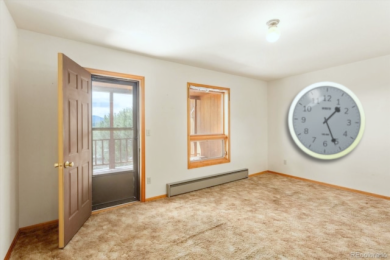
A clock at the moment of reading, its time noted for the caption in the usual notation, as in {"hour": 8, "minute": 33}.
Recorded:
{"hour": 1, "minute": 26}
